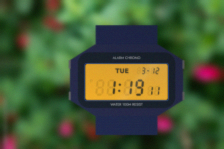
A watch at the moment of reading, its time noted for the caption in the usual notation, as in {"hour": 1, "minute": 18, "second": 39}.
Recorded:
{"hour": 1, "minute": 19, "second": 11}
